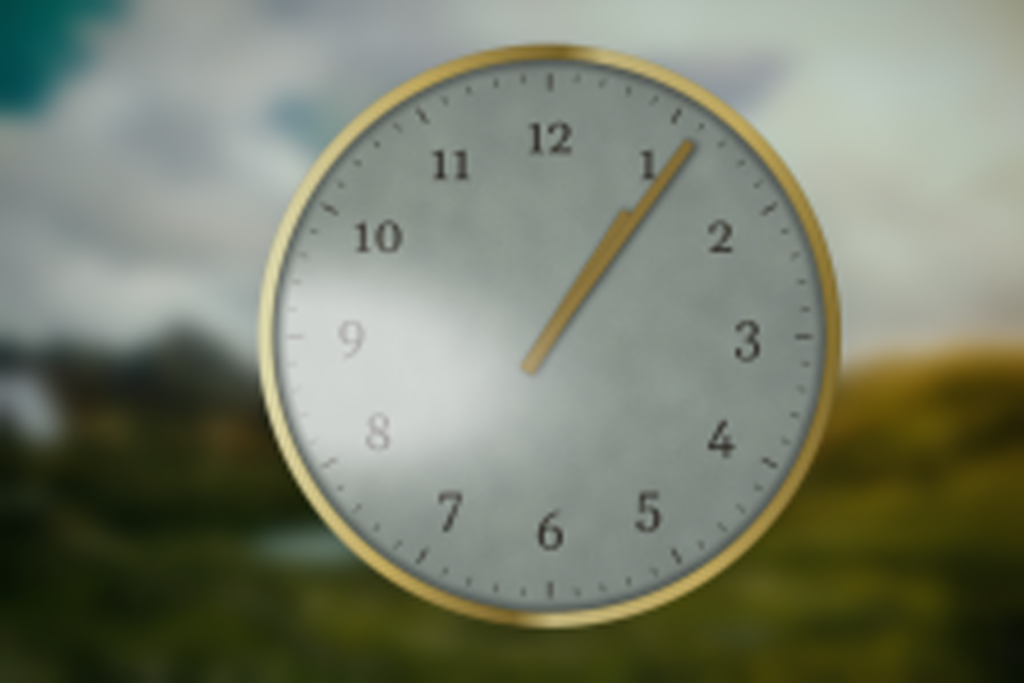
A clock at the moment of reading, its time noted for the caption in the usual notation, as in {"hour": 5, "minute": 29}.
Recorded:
{"hour": 1, "minute": 6}
